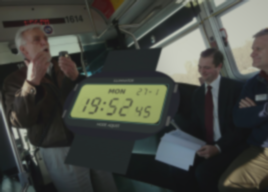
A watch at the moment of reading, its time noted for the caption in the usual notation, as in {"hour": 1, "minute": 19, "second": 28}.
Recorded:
{"hour": 19, "minute": 52, "second": 45}
